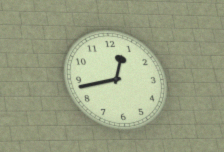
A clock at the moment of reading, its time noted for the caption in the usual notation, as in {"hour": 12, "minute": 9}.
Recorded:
{"hour": 12, "minute": 43}
